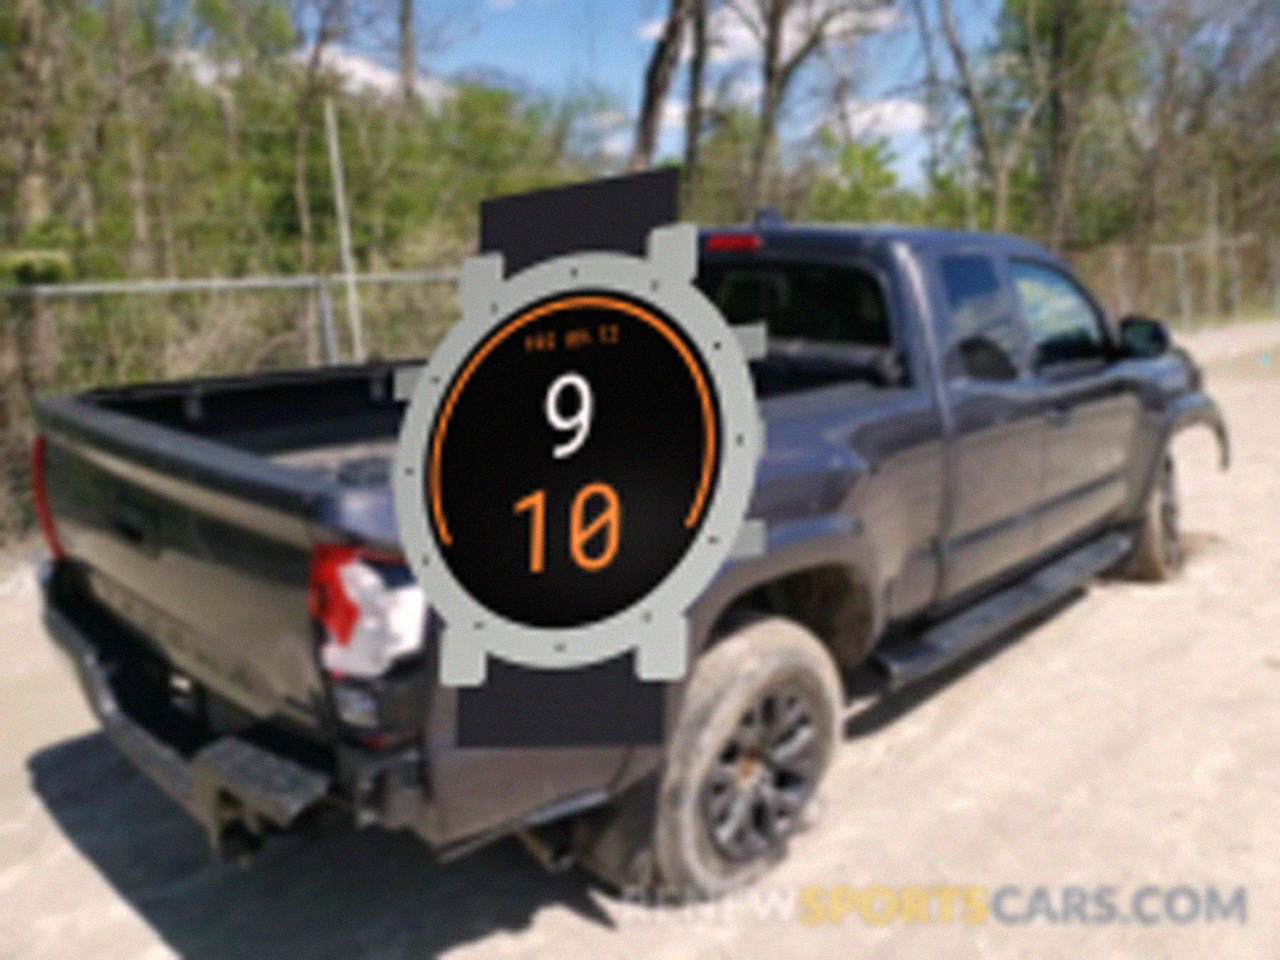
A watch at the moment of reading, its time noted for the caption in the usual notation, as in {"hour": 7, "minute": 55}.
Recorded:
{"hour": 9, "minute": 10}
